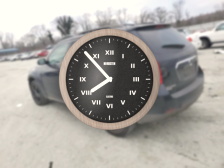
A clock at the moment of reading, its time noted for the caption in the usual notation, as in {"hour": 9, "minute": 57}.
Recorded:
{"hour": 7, "minute": 53}
